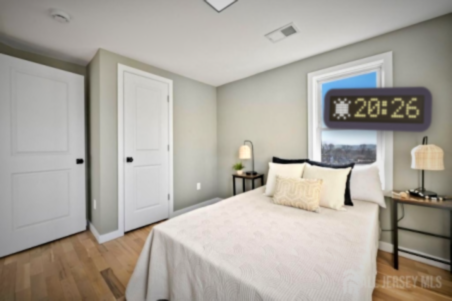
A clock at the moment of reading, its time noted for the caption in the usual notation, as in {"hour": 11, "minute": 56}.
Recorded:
{"hour": 20, "minute": 26}
